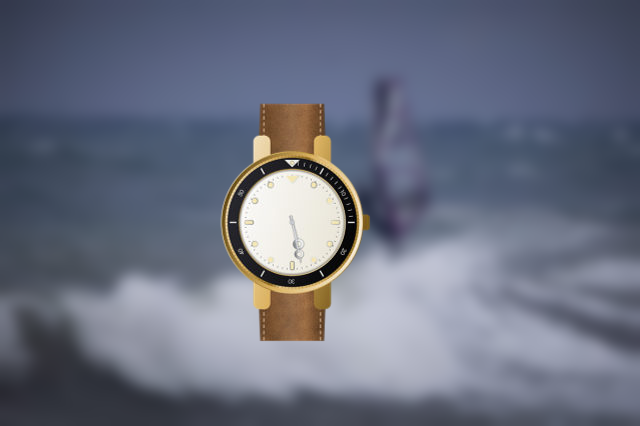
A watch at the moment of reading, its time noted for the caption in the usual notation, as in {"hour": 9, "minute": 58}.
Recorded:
{"hour": 5, "minute": 28}
